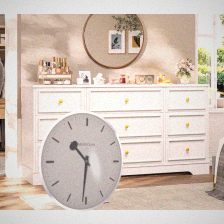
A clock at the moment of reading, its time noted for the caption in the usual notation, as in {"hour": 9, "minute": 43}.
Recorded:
{"hour": 10, "minute": 31}
